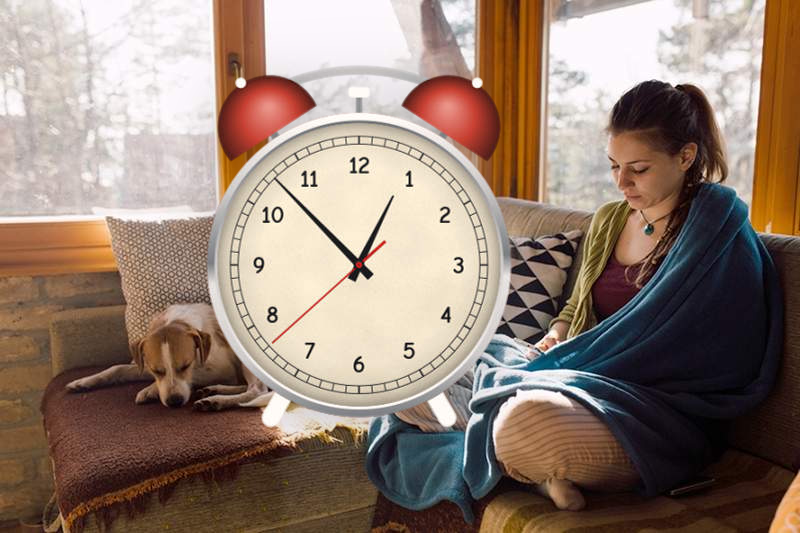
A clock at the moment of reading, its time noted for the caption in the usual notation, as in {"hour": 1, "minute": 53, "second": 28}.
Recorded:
{"hour": 12, "minute": 52, "second": 38}
